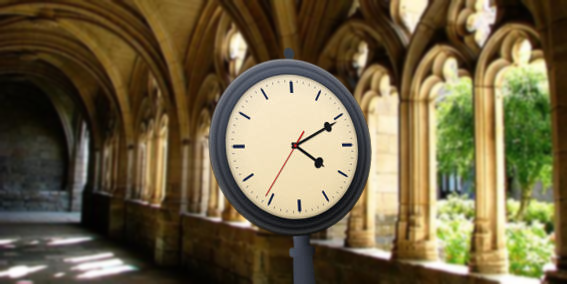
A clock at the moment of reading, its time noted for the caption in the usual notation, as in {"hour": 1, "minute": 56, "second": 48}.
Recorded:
{"hour": 4, "minute": 10, "second": 36}
